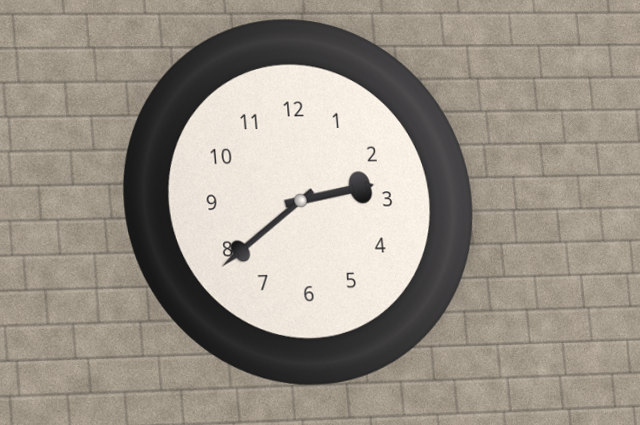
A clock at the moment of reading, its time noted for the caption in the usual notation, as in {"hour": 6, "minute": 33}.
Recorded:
{"hour": 2, "minute": 39}
